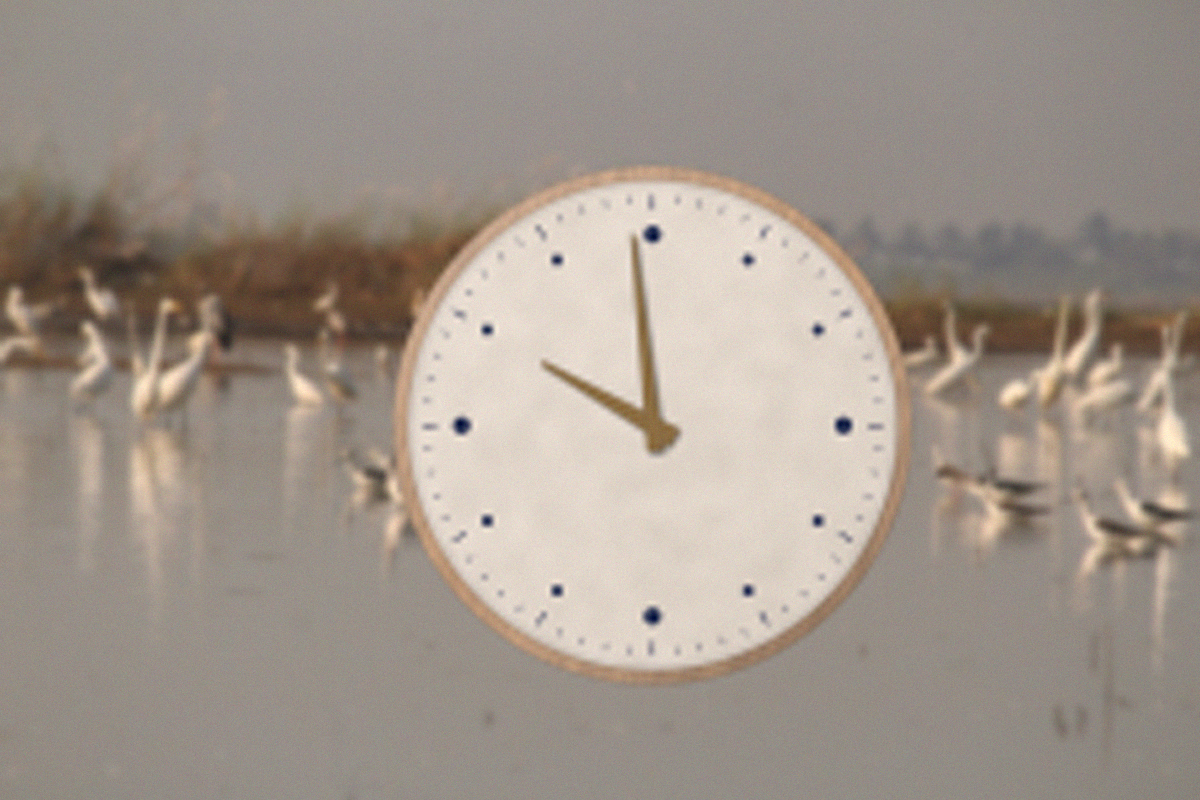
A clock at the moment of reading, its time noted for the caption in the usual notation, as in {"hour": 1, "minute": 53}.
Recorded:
{"hour": 9, "minute": 59}
